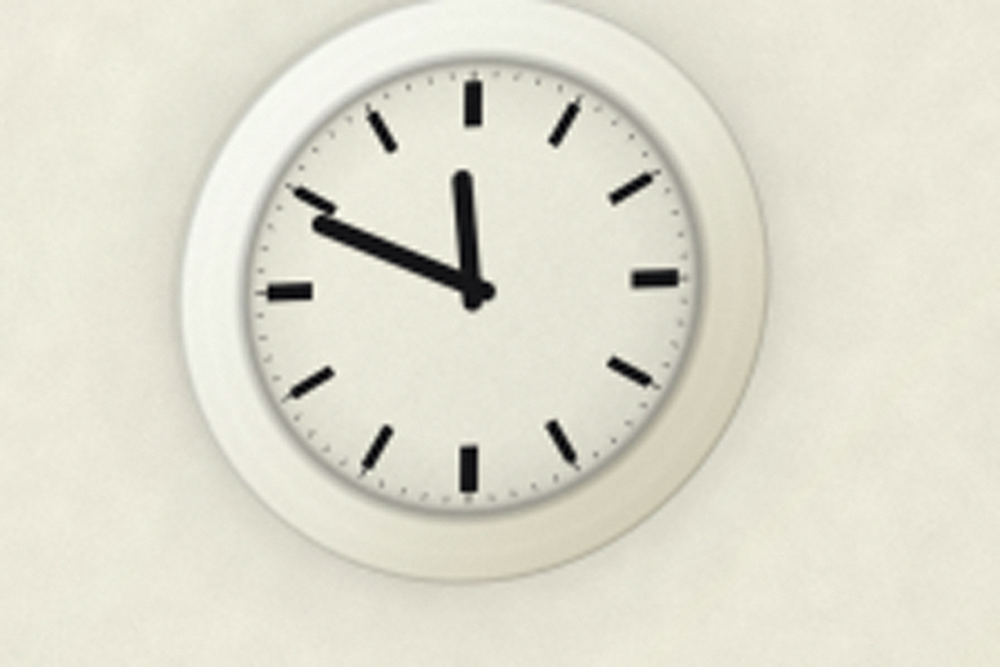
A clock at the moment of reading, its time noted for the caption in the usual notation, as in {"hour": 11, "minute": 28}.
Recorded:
{"hour": 11, "minute": 49}
